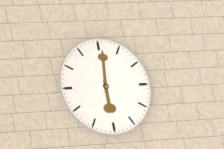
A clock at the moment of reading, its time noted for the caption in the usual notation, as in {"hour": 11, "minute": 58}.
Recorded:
{"hour": 6, "minute": 1}
